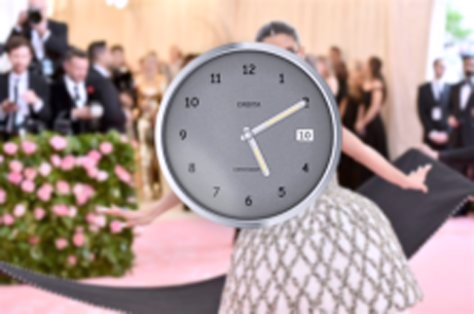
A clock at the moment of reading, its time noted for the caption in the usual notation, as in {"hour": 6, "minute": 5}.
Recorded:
{"hour": 5, "minute": 10}
